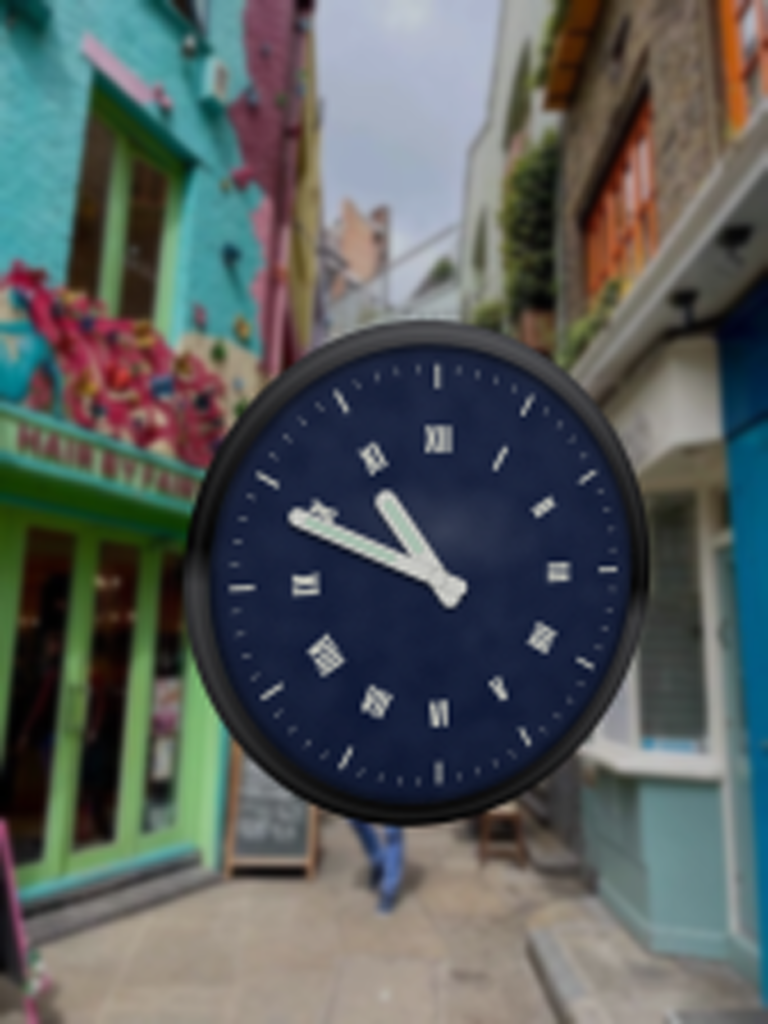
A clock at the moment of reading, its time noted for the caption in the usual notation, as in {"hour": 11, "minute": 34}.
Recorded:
{"hour": 10, "minute": 49}
